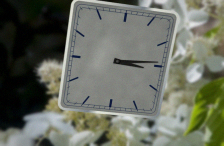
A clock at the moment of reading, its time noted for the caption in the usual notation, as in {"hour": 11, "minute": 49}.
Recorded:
{"hour": 3, "minute": 14}
